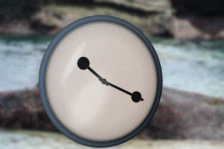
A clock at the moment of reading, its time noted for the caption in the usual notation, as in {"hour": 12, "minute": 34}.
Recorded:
{"hour": 10, "minute": 19}
